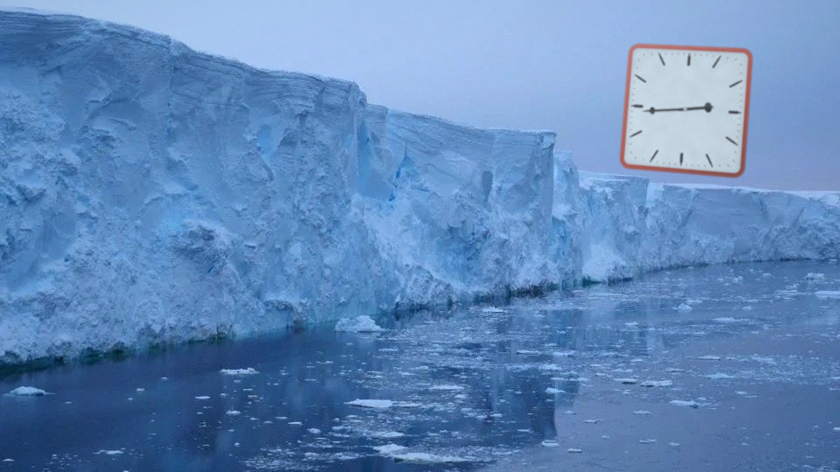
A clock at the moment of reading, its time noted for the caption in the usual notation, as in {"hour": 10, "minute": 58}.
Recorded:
{"hour": 2, "minute": 44}
